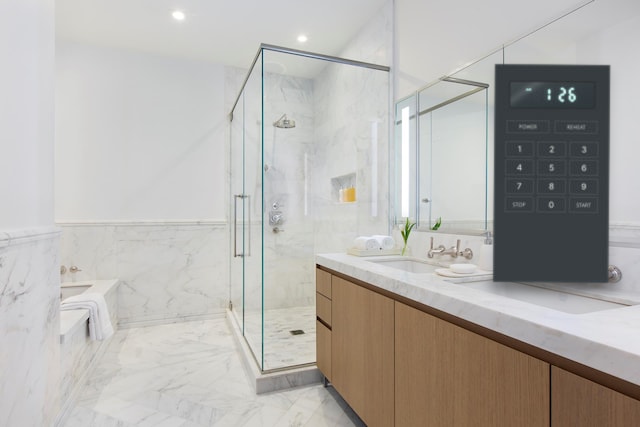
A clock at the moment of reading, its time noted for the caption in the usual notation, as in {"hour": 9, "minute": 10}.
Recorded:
{"hour": 1, "minute": 26}
